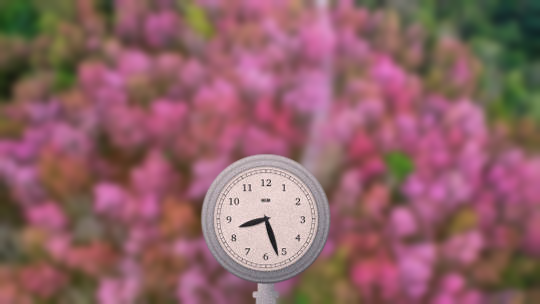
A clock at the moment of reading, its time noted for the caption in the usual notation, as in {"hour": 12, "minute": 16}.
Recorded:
{"hour": 8, "minute": 27}
